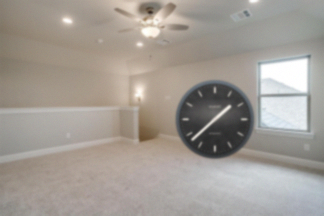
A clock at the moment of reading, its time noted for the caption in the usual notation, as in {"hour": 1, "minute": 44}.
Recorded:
{"hour": 1, "minute": 38}
